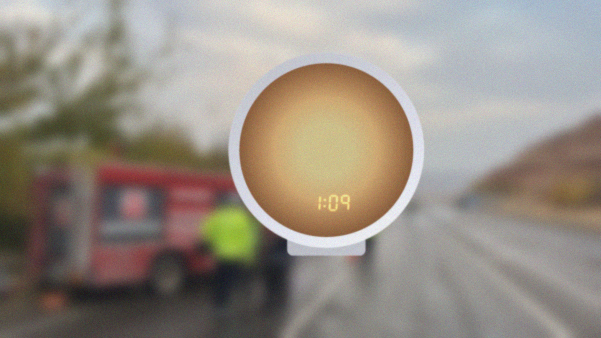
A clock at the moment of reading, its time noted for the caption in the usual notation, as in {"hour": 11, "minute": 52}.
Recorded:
{"hour": 1, "minute": 9}
